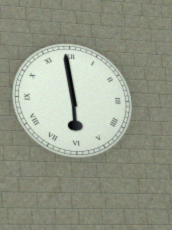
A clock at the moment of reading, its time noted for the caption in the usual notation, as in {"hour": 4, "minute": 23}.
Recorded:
{"hour": 5, "minute": 59}
